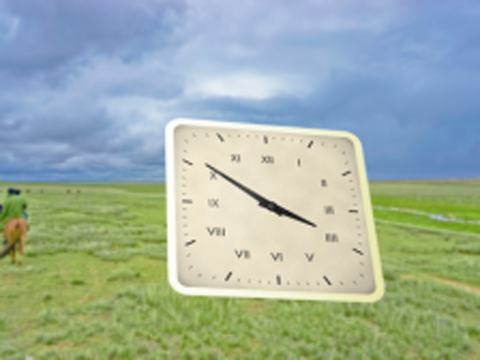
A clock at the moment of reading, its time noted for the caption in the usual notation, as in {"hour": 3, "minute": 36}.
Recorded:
{"hour": 3, "minute": 51}
